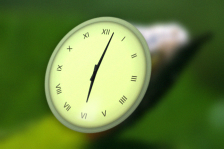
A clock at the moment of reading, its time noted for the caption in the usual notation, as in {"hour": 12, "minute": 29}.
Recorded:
{"hour": 6, "minute": 2}
